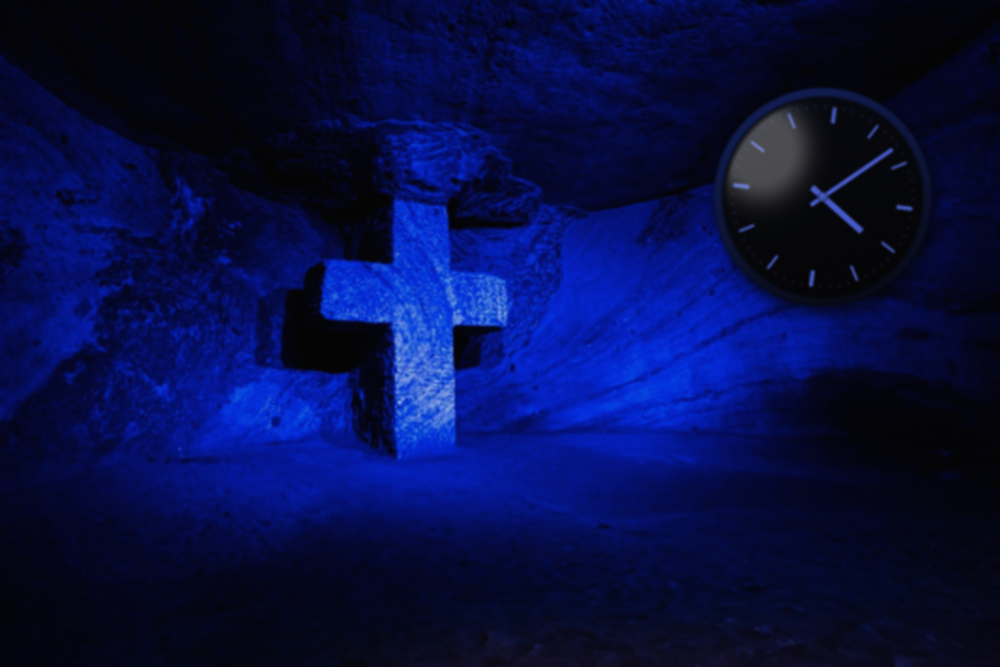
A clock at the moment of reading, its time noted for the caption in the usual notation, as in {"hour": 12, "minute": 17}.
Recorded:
{"hour": 4, "minute": 8}
